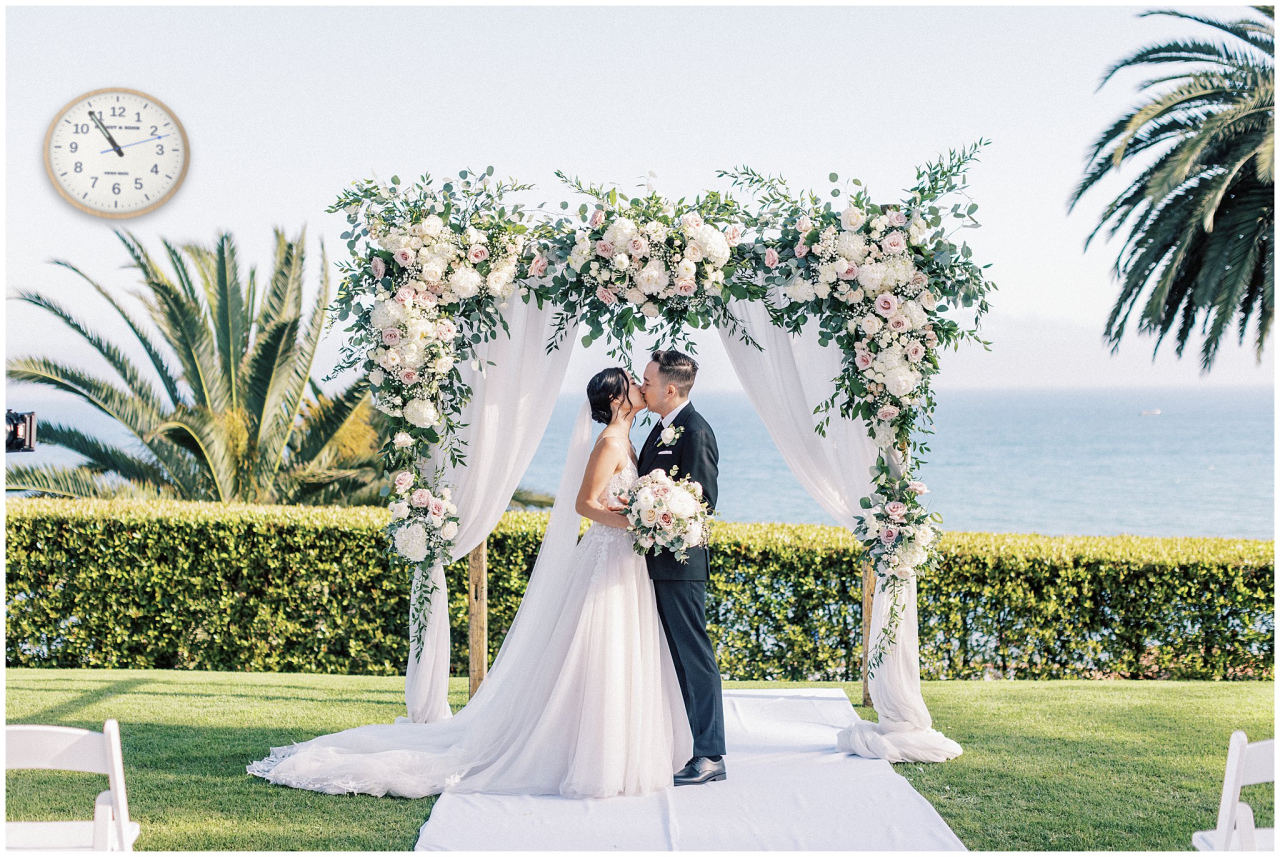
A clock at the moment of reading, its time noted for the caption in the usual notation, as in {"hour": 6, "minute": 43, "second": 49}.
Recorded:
{"hour": 10, "minute": 54, "second": 12}
